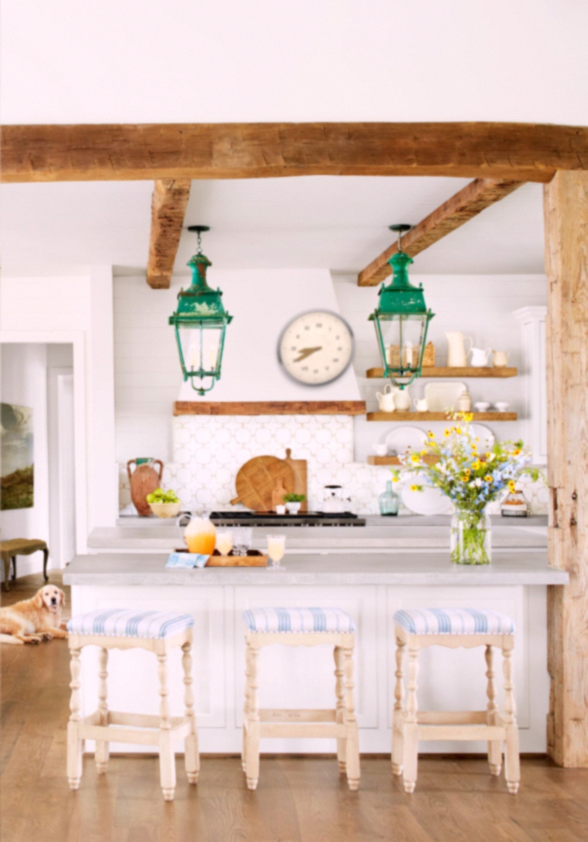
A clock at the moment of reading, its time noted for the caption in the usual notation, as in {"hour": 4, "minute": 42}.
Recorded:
{"hour": 8, "minute": 40}
